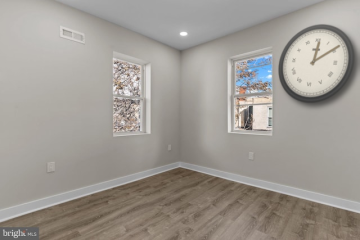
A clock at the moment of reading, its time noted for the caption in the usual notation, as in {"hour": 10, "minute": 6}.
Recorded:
{"hour": 12, "minute": 9}
